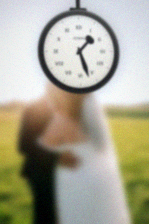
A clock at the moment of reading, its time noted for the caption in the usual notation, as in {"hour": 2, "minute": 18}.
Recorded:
{"hour": 1, "minute": 27}
